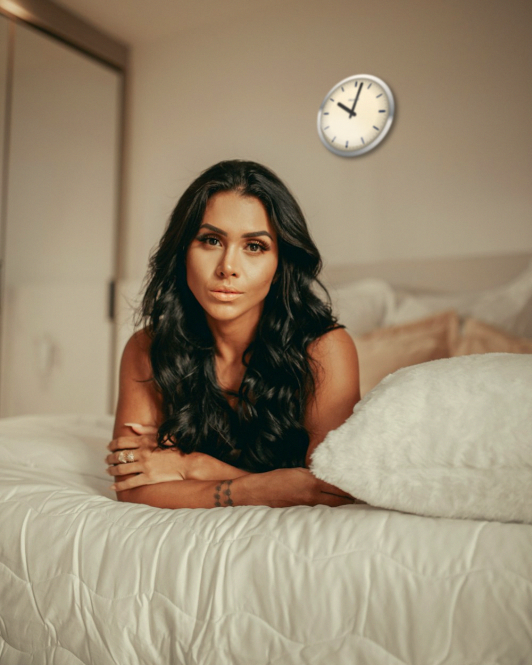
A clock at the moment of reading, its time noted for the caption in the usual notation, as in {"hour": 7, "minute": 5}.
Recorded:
{"hour": 10, "minute": 2}
